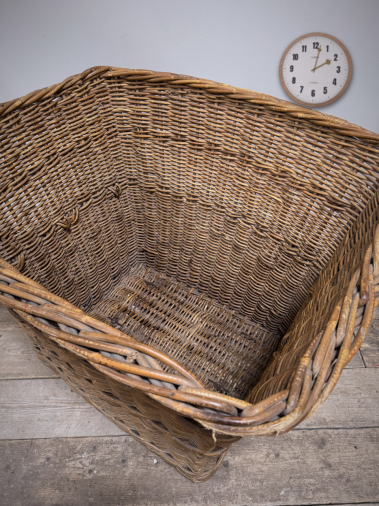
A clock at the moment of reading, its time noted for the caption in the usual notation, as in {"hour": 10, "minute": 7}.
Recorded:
{"hour": 2, "minute": 2}
